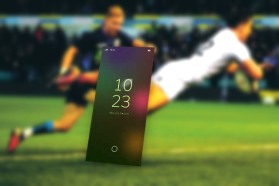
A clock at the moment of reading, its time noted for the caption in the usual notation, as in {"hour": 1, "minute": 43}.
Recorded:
{"hour": 10, "minute": 23}
